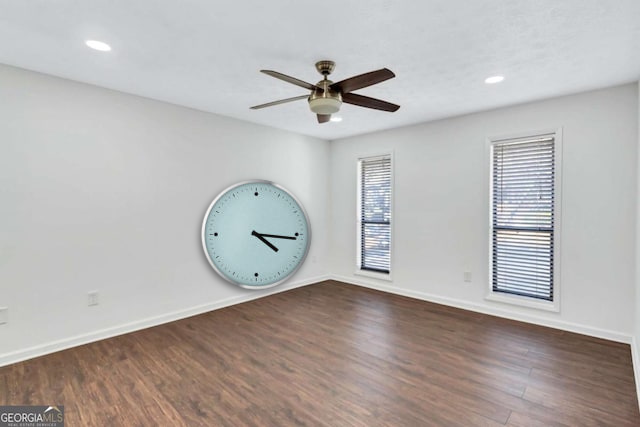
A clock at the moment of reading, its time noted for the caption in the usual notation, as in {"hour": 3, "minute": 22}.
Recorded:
{"hour": 4, "minute": 16}
